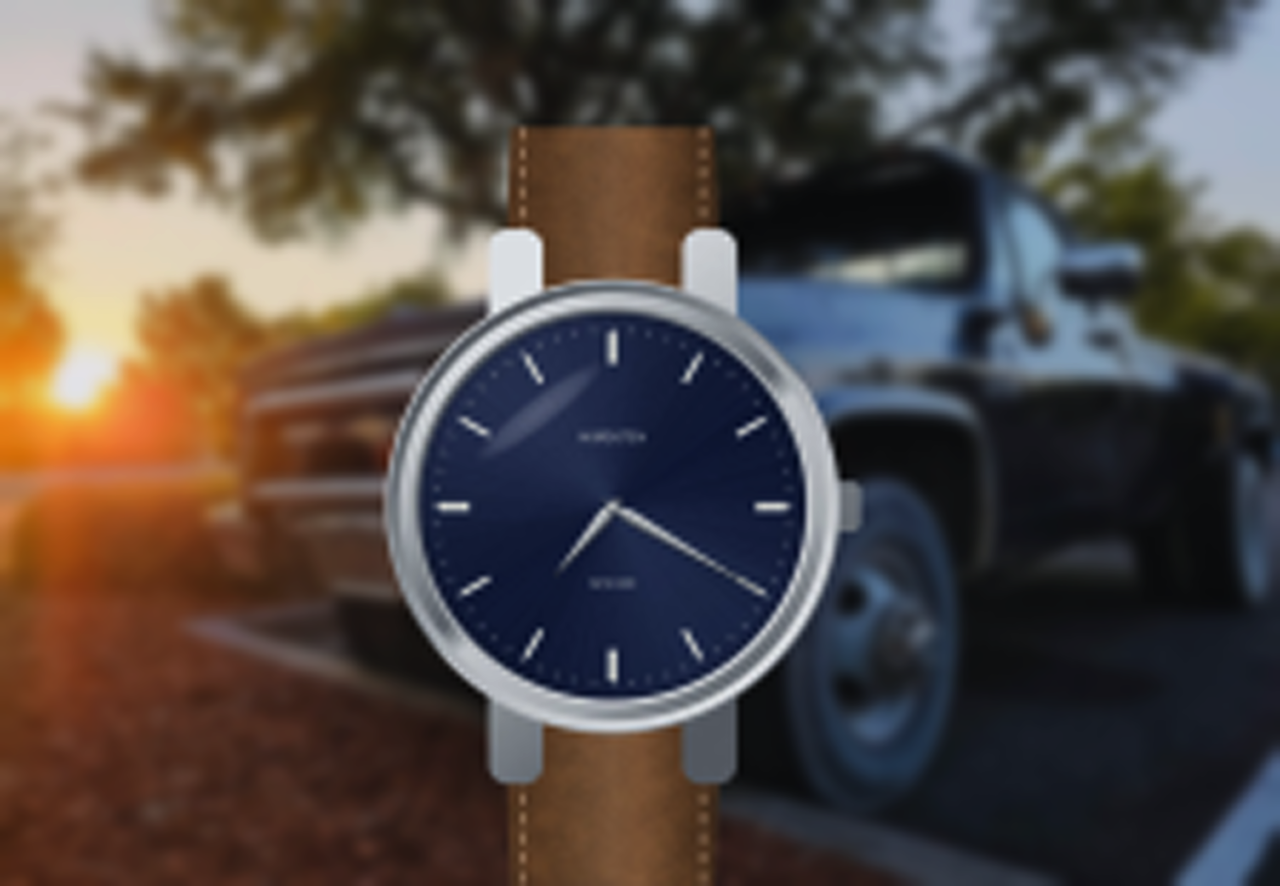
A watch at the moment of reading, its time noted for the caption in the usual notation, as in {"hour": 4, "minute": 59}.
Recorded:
{"hour": 7, "minute": 20}
